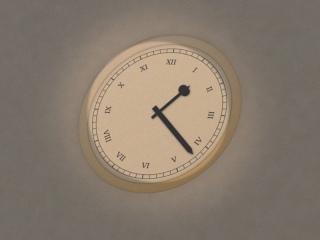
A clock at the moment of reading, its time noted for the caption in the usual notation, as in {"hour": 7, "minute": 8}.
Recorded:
{"hour": 1, "minute": 22}
